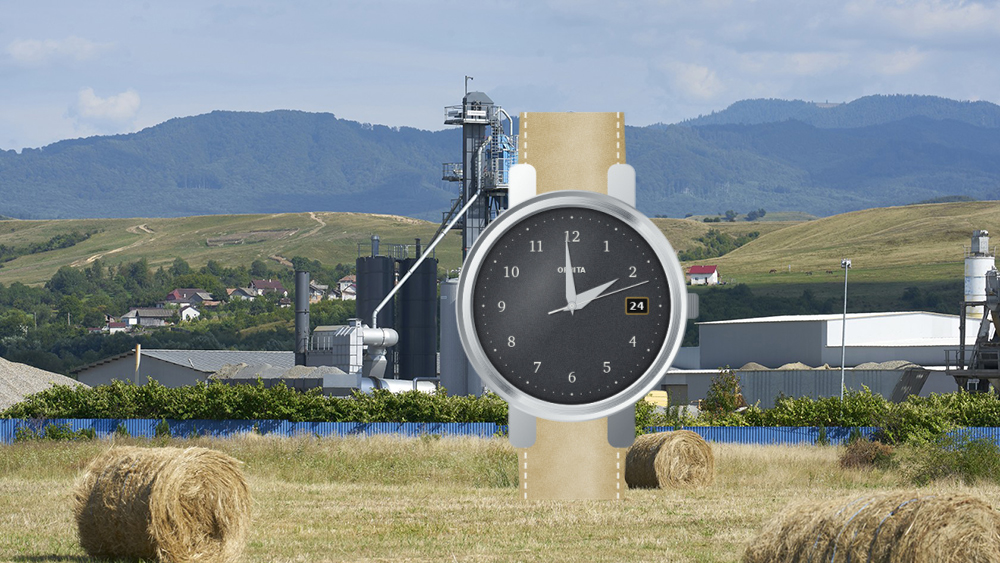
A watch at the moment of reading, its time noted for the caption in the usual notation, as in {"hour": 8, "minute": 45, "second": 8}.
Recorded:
{"hour": 1, "minute": 59, "second": 12}
